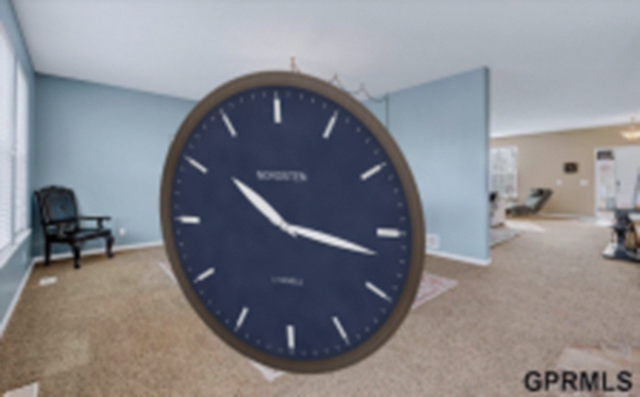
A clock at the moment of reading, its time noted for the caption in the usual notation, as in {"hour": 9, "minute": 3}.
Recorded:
{"hour": 10, "minute": 17}
